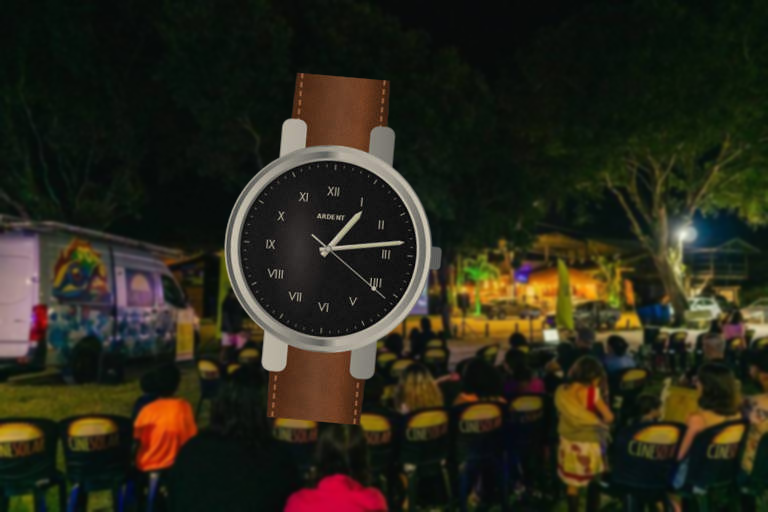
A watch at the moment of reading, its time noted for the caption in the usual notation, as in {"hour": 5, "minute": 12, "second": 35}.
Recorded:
{"hour": 1, "minute": 13, "second": 21}
